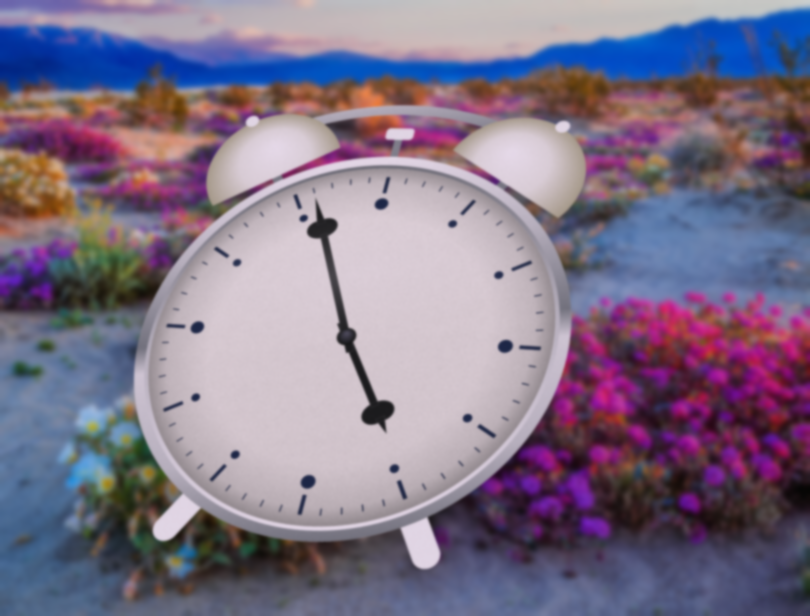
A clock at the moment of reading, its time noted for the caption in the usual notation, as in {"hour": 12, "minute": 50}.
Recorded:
{"hour": 4, "minute": 56}
